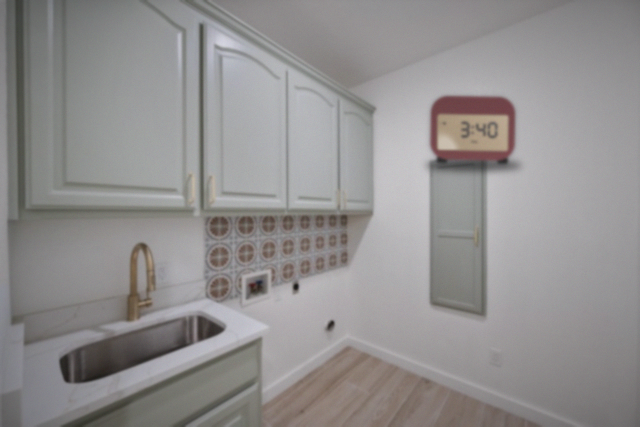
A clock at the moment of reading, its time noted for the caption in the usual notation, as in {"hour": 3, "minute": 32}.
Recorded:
{"hour": 3, "minute": 40}
